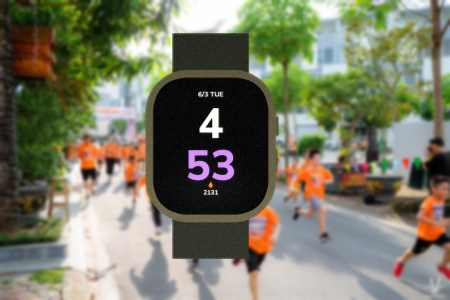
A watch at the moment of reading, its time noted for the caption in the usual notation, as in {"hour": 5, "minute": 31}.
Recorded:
{"hour": 4, "minute": 53}
